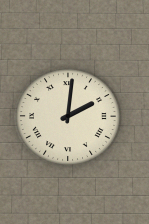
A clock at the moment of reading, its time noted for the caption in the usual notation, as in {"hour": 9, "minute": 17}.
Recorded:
{"hour": 2, "minute": 1}
